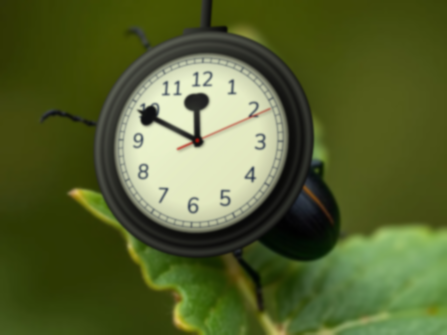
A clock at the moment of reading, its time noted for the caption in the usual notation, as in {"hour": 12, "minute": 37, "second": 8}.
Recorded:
{"hour": 11, "minute": 49, "second": 11}
